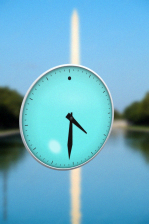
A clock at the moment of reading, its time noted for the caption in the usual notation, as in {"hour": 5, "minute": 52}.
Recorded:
{"hour": 4, "minute": 31}
